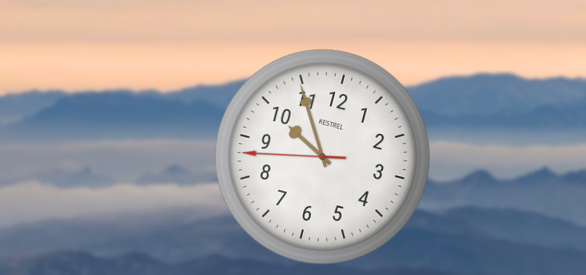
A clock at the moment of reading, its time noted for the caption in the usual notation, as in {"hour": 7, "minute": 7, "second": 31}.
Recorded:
{"hour": 9, "minute": 54, "second": 43}
